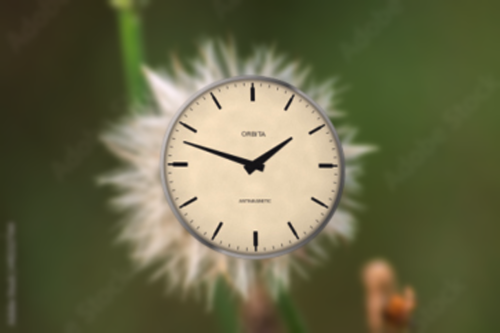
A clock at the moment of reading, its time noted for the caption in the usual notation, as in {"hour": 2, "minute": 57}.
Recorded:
{"hour": 1, "minute": 48}
